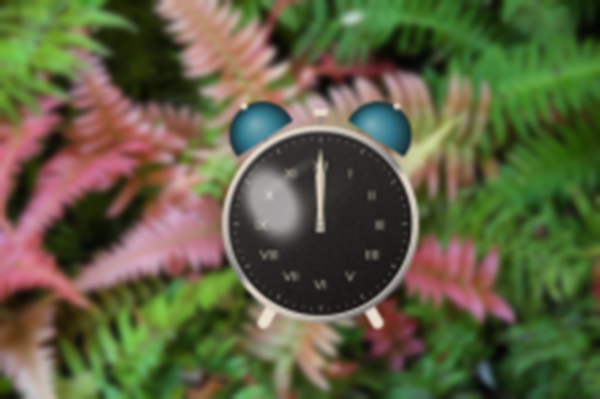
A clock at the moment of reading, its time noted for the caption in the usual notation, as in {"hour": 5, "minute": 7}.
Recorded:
{"hour": 12, "minute": 0}
